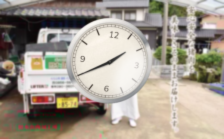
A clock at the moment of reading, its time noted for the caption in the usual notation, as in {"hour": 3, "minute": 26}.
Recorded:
{"hour": 1, "minute": 40}
